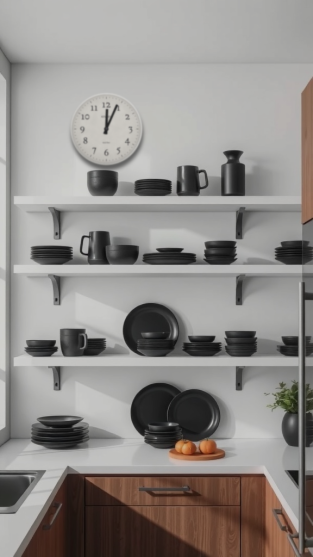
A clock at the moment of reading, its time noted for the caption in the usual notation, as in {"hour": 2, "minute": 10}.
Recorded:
{"hour": 12, "minute": 4}
